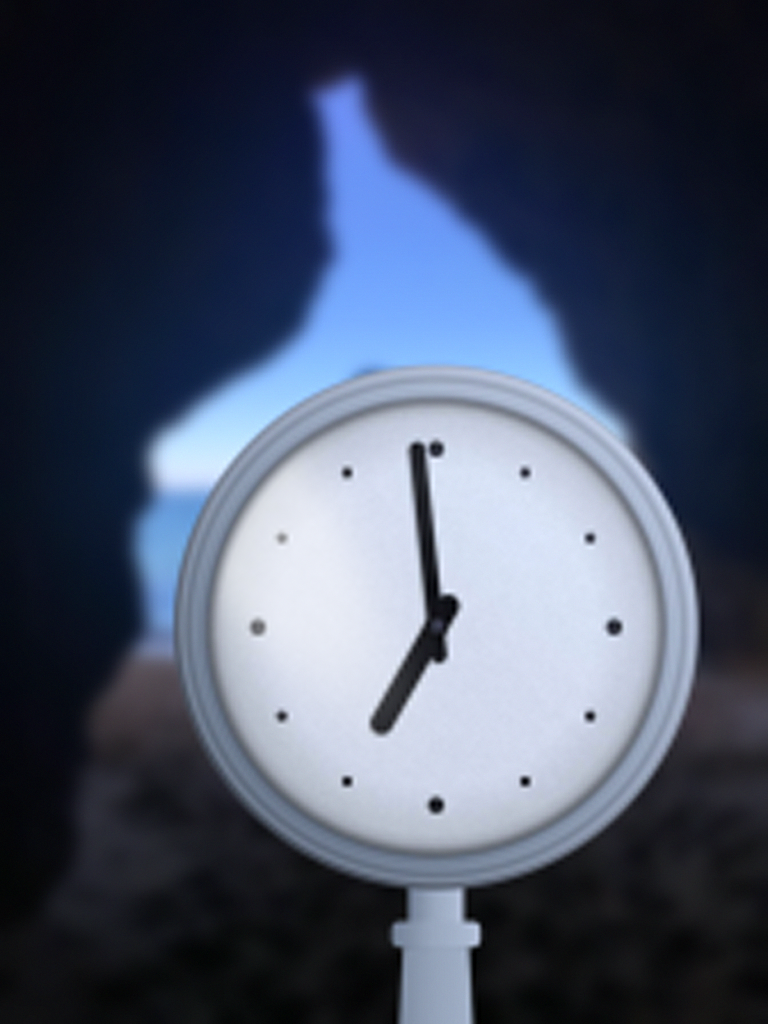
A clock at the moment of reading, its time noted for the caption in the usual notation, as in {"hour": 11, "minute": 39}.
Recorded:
{"hour": 6, "minute": 59}
